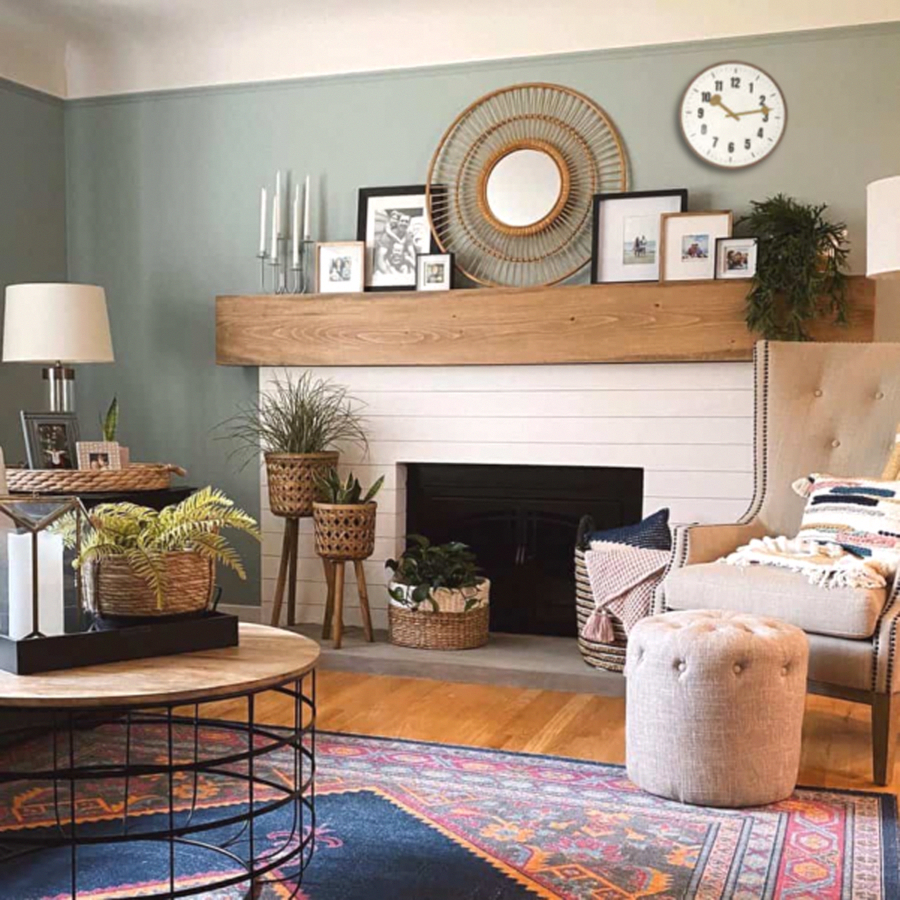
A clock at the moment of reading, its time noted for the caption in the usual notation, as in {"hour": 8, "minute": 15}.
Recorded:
{"hour": 10, "minute": 13}
